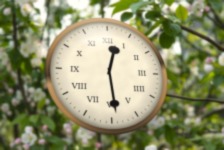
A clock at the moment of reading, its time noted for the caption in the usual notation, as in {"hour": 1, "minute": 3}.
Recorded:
{"hour": 12, "minute": 29}
